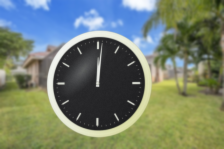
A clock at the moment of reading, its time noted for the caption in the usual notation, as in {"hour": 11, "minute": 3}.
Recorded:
{"hour": 12, "minute": 1}
